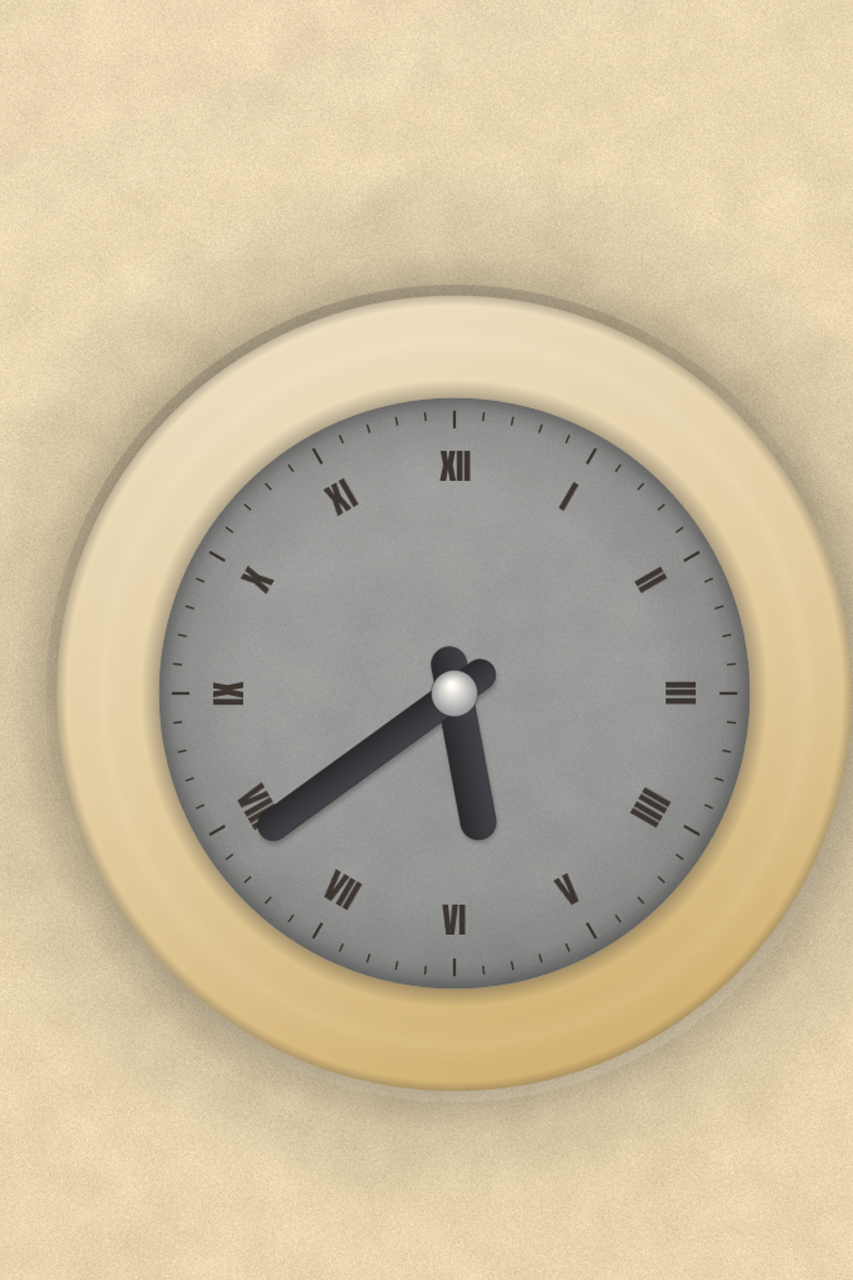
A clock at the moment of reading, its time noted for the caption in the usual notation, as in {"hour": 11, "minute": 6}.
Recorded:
{"hour": 5, "minute": 39}
